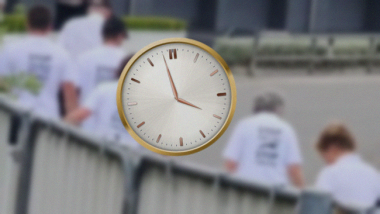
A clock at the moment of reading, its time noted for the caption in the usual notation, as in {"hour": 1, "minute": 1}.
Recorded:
{"hour": 3, "minute": 58}
